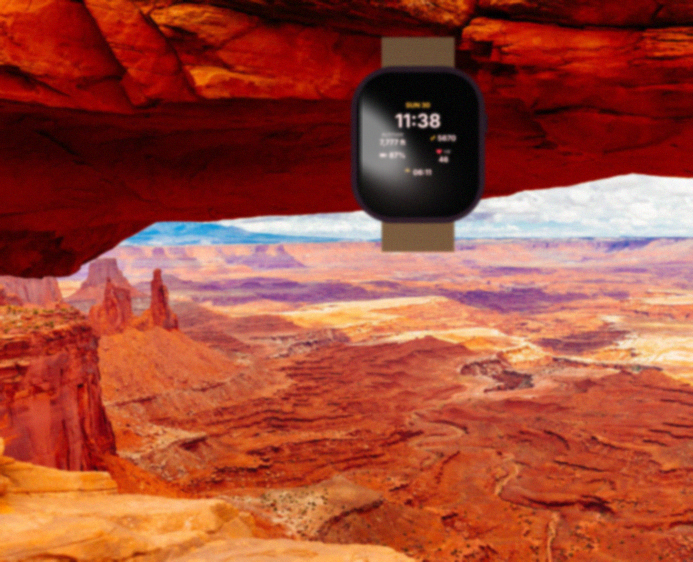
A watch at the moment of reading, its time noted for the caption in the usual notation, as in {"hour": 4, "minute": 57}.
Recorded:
{"hour": 11, "minute": 38}
